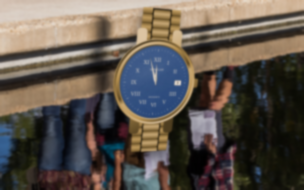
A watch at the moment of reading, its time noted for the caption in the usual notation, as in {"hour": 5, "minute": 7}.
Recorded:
{"hour": 11, "minute": 57}
